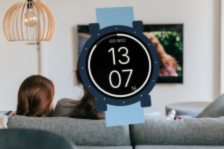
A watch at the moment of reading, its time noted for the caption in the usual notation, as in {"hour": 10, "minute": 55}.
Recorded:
{"hour": 13, "minute": 7}
